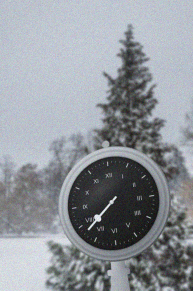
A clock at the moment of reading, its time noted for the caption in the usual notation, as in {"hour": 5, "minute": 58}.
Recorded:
{"hour": 7, "minute": 38}
